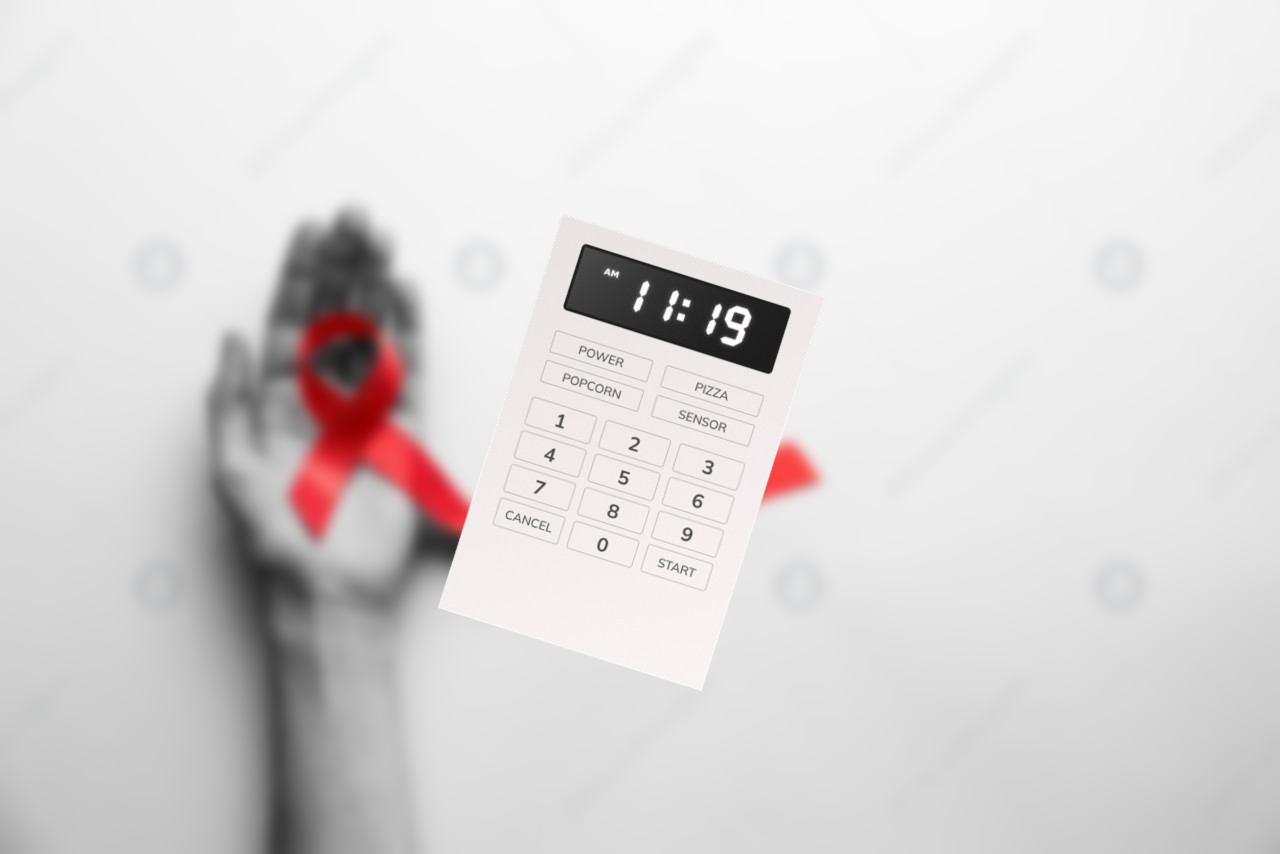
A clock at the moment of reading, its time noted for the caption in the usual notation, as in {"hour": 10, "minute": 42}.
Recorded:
{"hour": 11, "minute": 19}
